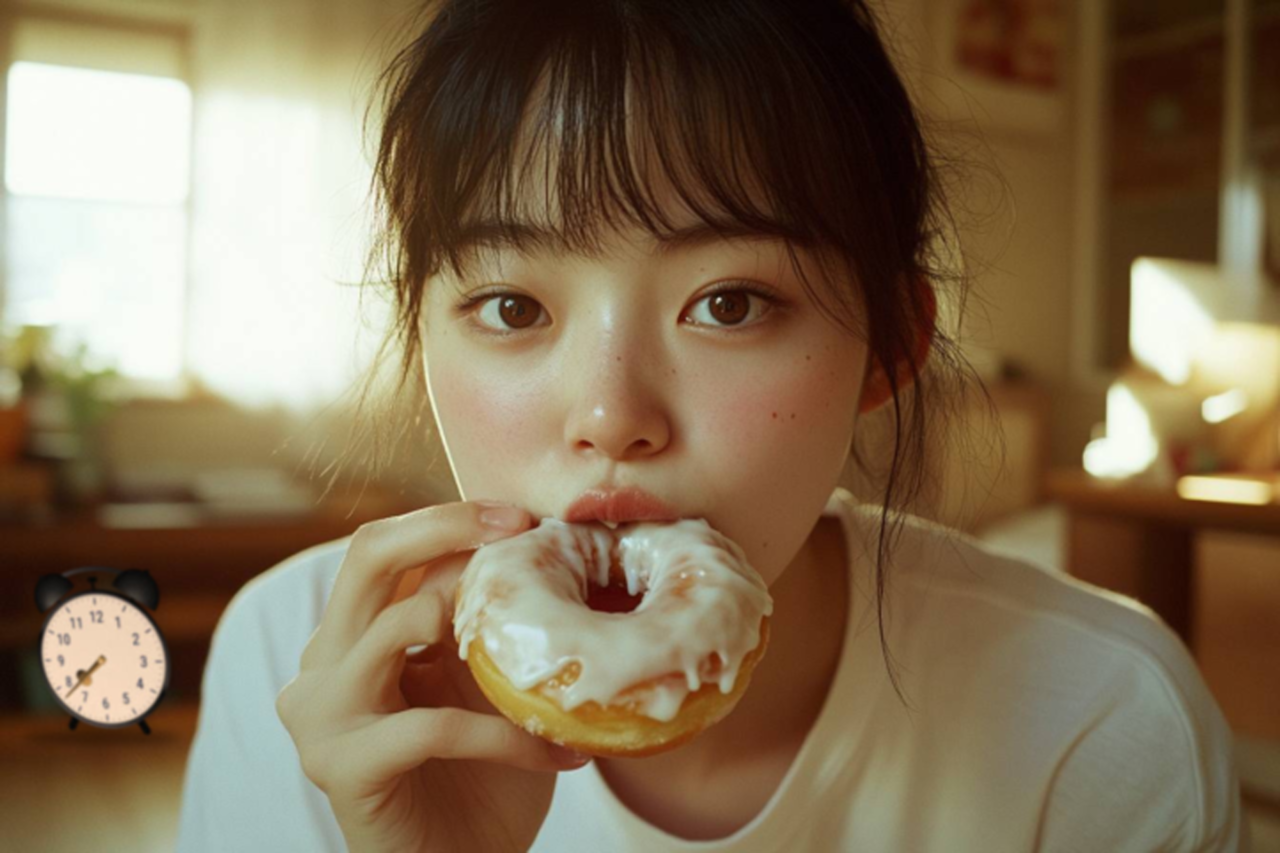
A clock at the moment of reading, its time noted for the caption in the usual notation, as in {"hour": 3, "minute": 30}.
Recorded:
{"hour": 7, "minute": 38}
